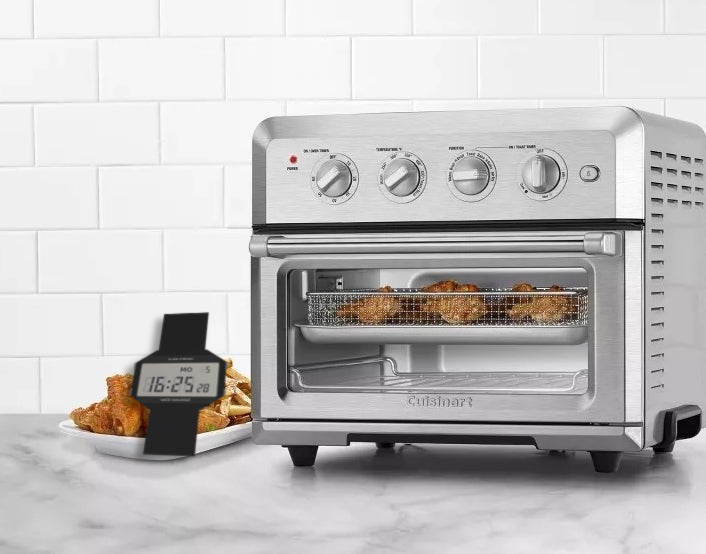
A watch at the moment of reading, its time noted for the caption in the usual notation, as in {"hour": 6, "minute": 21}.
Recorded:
{"hour": 16, "minute": 25}
